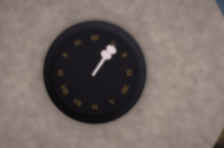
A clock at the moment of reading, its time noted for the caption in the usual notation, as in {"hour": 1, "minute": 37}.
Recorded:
{"hour": 1, "minute": 6}
